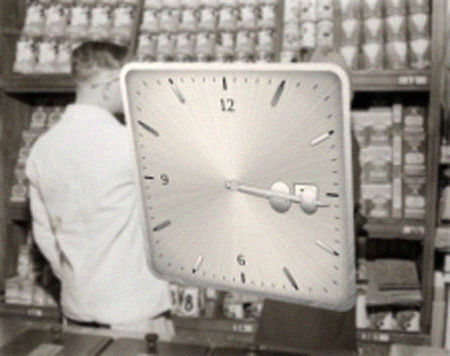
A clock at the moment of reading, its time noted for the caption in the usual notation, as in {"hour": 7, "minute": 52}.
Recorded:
{"hour": 3, "minute": 16}
